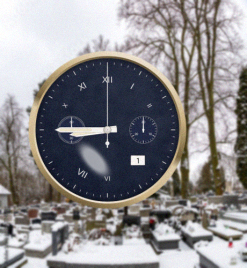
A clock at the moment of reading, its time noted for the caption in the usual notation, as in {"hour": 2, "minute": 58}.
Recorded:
{"hour": 8, "minute": 45}
